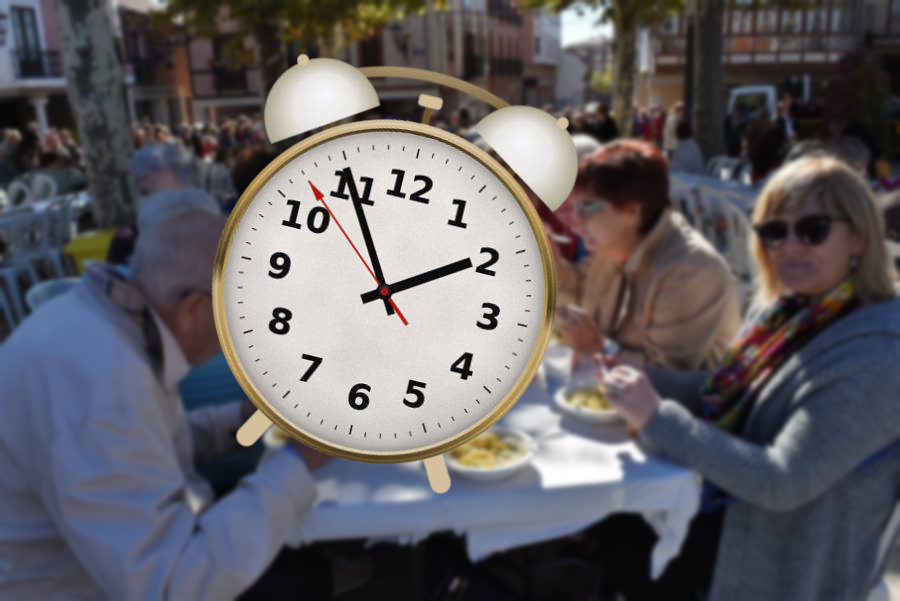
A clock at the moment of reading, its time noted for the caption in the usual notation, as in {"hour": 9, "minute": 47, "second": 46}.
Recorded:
{"hour": 1, "minute": 54, "second": 52}
